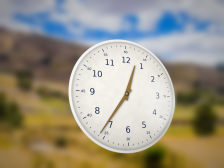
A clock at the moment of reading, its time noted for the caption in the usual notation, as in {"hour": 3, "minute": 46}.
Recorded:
{"hour": 12, "minute": 36}
